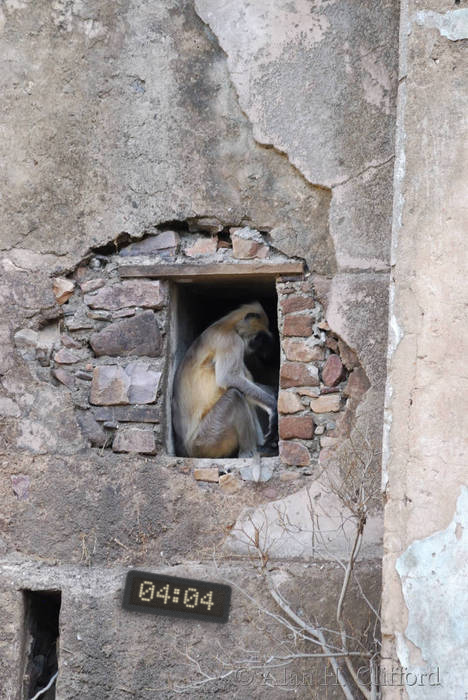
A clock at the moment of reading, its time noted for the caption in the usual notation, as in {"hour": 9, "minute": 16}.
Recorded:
{"hour": 4, "minute": 4}
